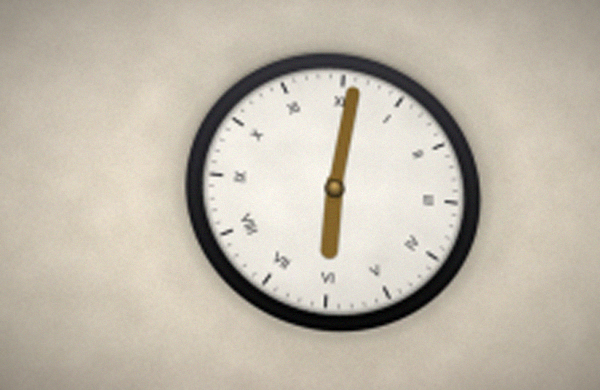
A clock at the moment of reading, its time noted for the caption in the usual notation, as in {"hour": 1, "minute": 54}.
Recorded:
{"hour": 6, "minute": 1}
